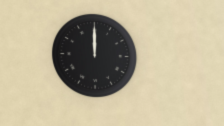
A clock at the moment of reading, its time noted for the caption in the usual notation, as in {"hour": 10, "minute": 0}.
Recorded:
{"hour": 12, "minute": 0}
